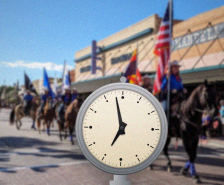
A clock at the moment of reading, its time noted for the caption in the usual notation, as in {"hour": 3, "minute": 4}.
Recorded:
{"hour": 6, "minute": 58}
